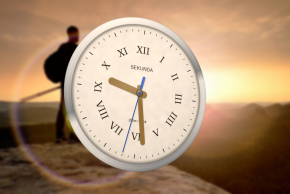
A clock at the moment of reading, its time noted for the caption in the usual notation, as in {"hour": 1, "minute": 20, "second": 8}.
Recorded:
{"hour": 9, "minute": 28, "second": 32}
